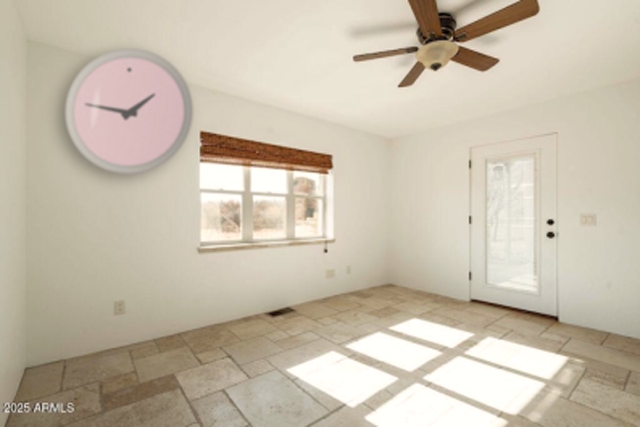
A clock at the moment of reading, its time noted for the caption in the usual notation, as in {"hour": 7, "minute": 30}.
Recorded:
{"hour": 1, "minute": 47}
